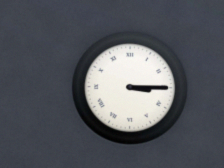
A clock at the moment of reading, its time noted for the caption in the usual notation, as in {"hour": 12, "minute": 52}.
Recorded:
{"hour": 3, "minute": 15}
